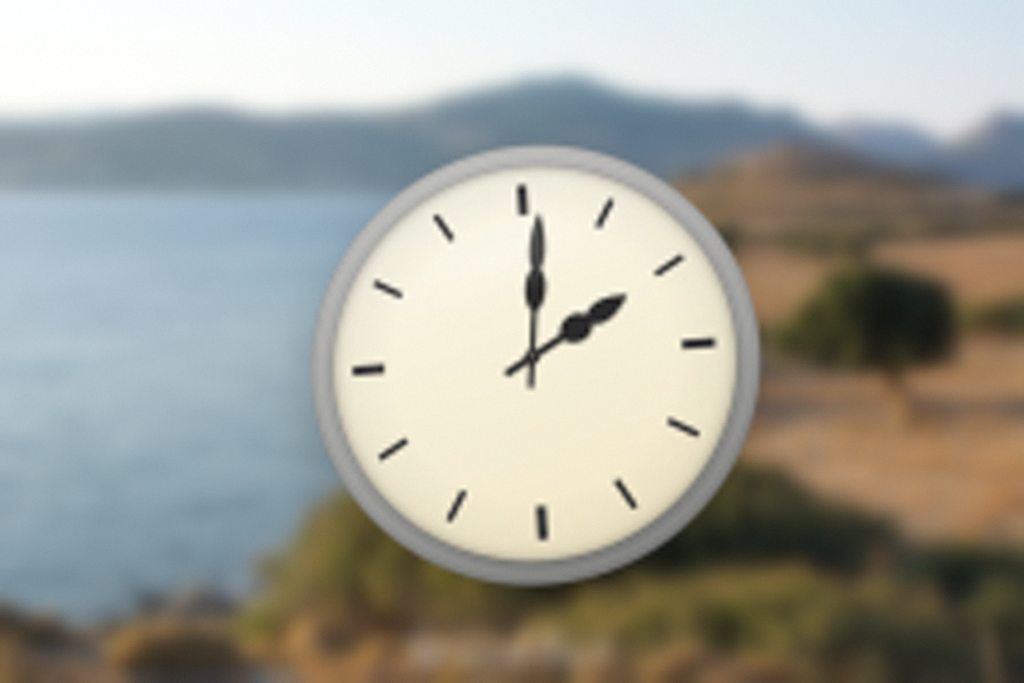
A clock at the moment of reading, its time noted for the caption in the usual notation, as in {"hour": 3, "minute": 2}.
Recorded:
{"hour": 2, "minute": 1}
